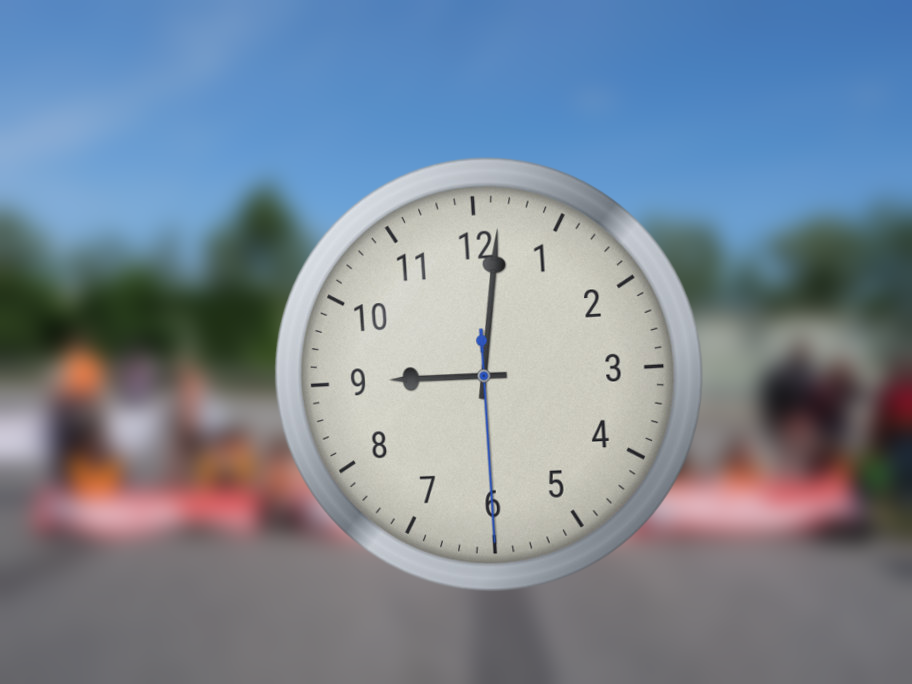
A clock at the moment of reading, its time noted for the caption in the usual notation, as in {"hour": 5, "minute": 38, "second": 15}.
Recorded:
{"hour": 9, "minute": 1, "second": 30}
